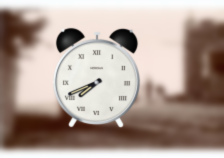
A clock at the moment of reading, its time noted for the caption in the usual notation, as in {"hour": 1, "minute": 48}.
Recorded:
{"hour": 7, "minute": 41}
